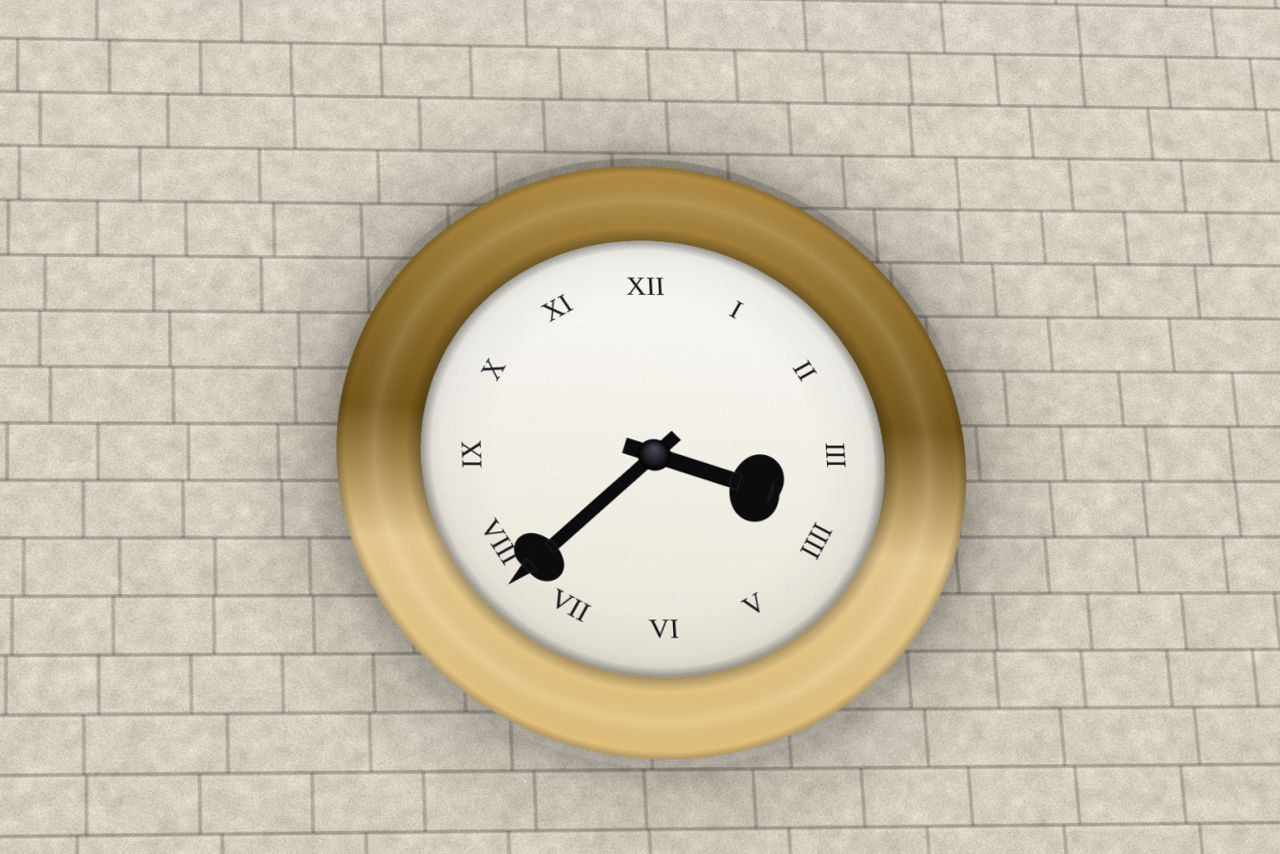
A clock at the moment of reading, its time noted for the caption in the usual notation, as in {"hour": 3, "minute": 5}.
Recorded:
{"hour": 3, "minute": 38}
